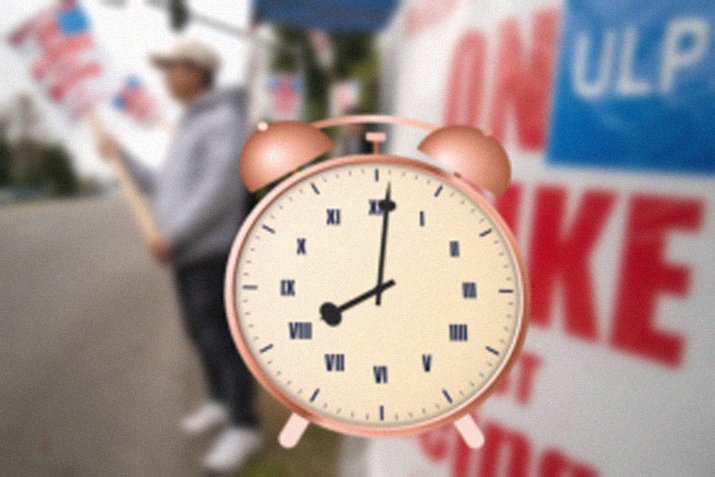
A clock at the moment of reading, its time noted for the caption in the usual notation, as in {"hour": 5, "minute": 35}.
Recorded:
{"hour": 8, "minute": 1}
